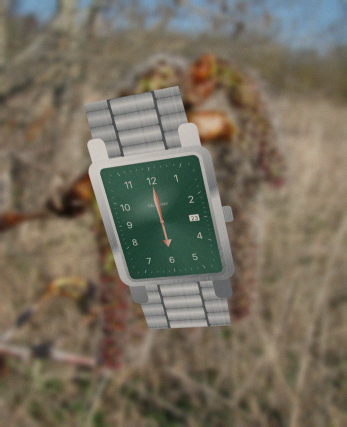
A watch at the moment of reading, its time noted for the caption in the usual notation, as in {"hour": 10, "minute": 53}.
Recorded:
{"hour": 6, "minute": 0}
